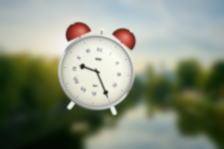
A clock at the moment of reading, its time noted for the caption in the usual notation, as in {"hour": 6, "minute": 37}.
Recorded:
{"hour": 9, "minute": 25}
